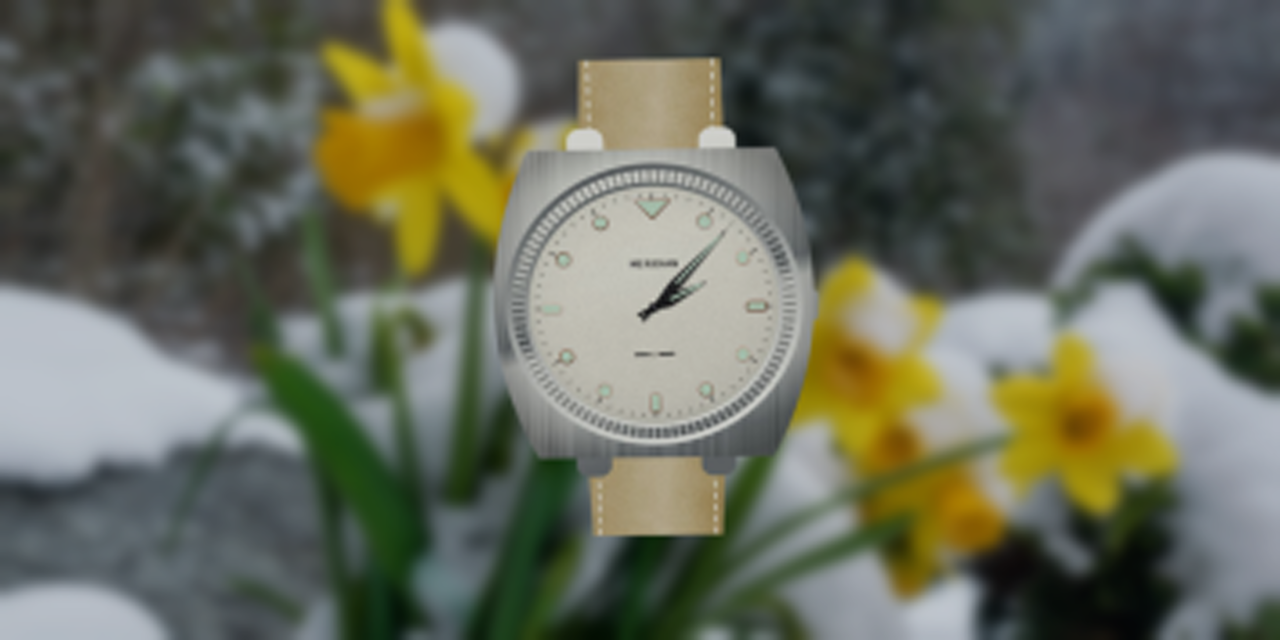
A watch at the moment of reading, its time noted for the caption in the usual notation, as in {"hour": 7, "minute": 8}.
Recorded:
{"hour": 2, "minute": 7}
